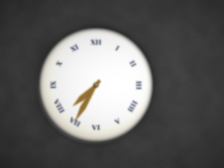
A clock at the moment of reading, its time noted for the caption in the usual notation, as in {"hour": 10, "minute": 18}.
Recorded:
{"hour": 7, "minute": 35}
